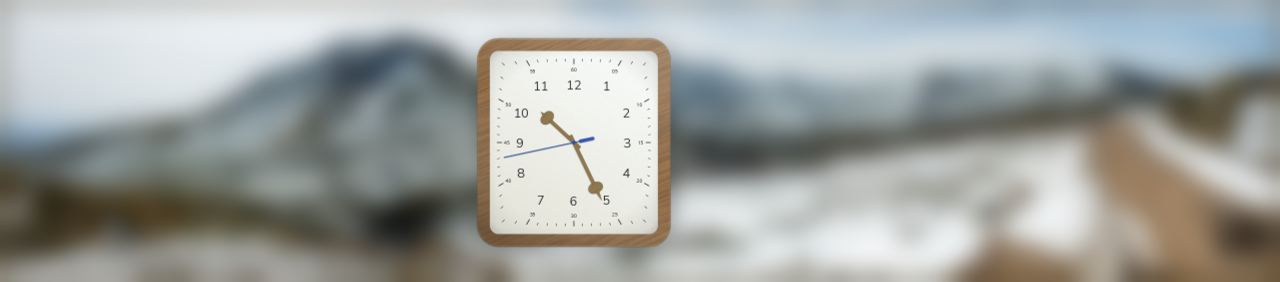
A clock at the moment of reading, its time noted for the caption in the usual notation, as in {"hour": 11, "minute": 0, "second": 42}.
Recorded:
{"hour": 10, "minute": 25, "second": 43}
